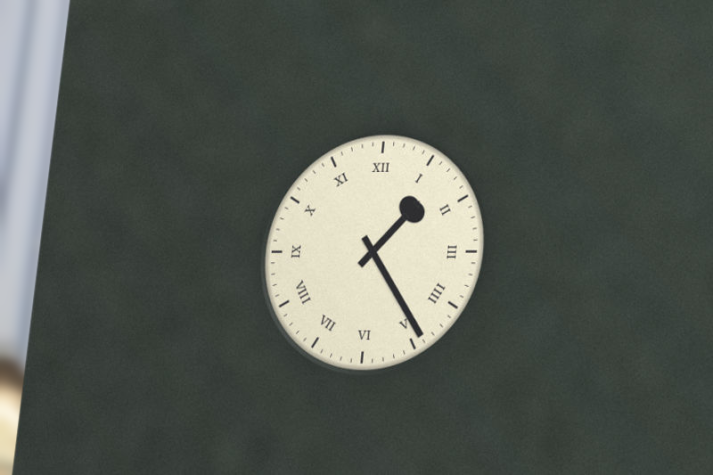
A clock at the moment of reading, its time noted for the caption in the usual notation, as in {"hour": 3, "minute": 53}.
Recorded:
{"hour": 1, "minute": 24}
